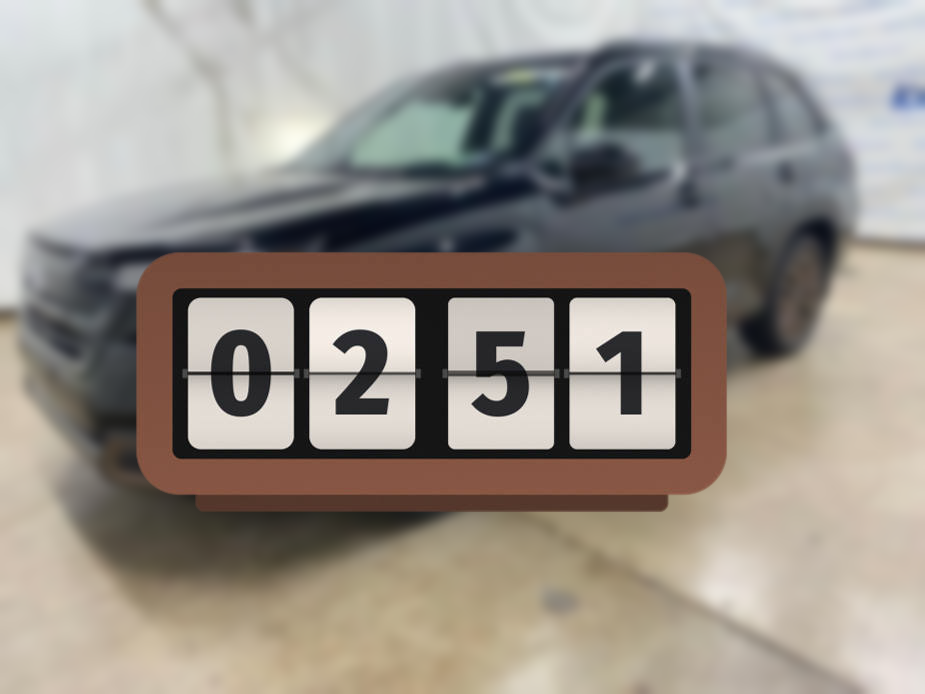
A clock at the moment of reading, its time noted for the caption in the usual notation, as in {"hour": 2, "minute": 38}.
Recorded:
{"hour": 2, "minute": 51}
